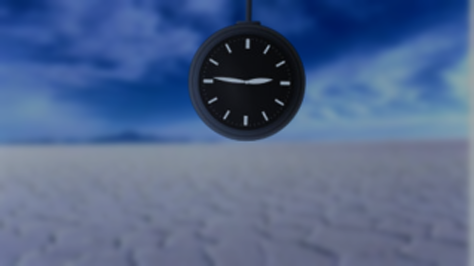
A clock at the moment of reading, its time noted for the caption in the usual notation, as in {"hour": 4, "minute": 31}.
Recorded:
{"hour": 2, "minute": 46}
